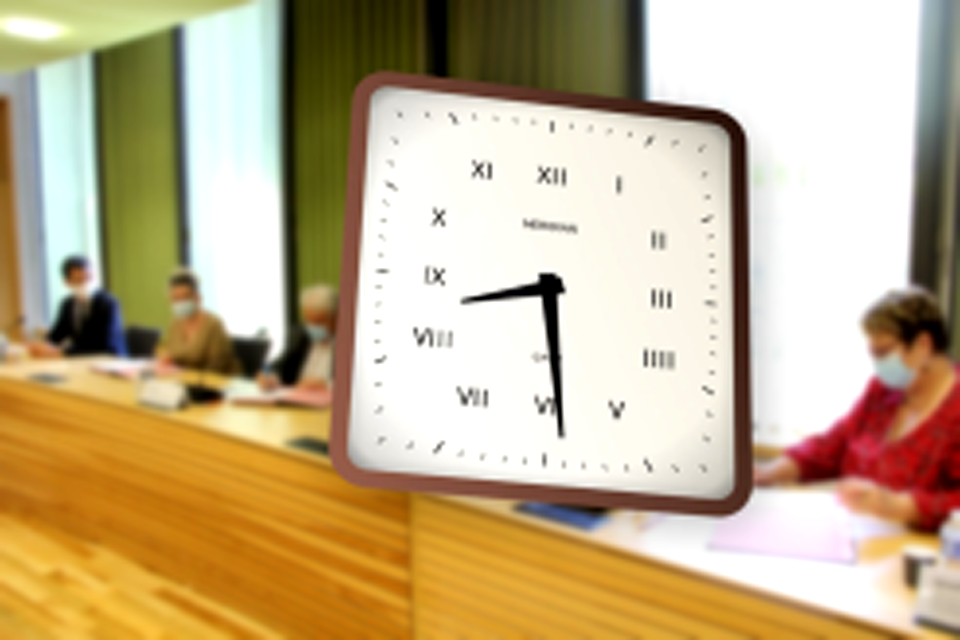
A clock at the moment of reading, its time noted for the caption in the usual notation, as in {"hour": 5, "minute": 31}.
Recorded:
{"hour": 8, "minute": 29}
